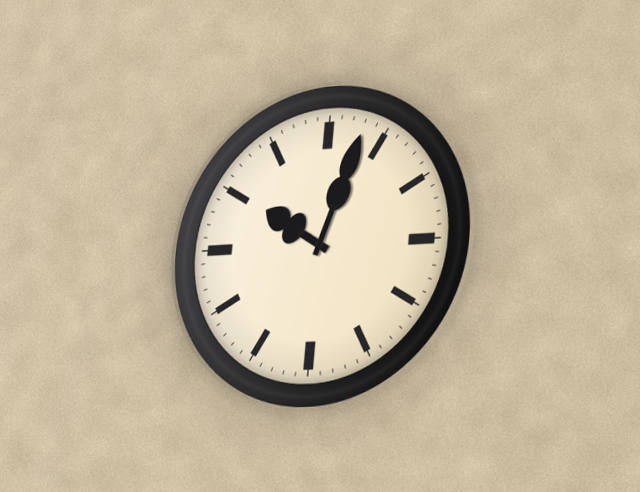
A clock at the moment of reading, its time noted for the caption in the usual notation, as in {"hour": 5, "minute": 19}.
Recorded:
{"hour": 10, "minute": 3}
